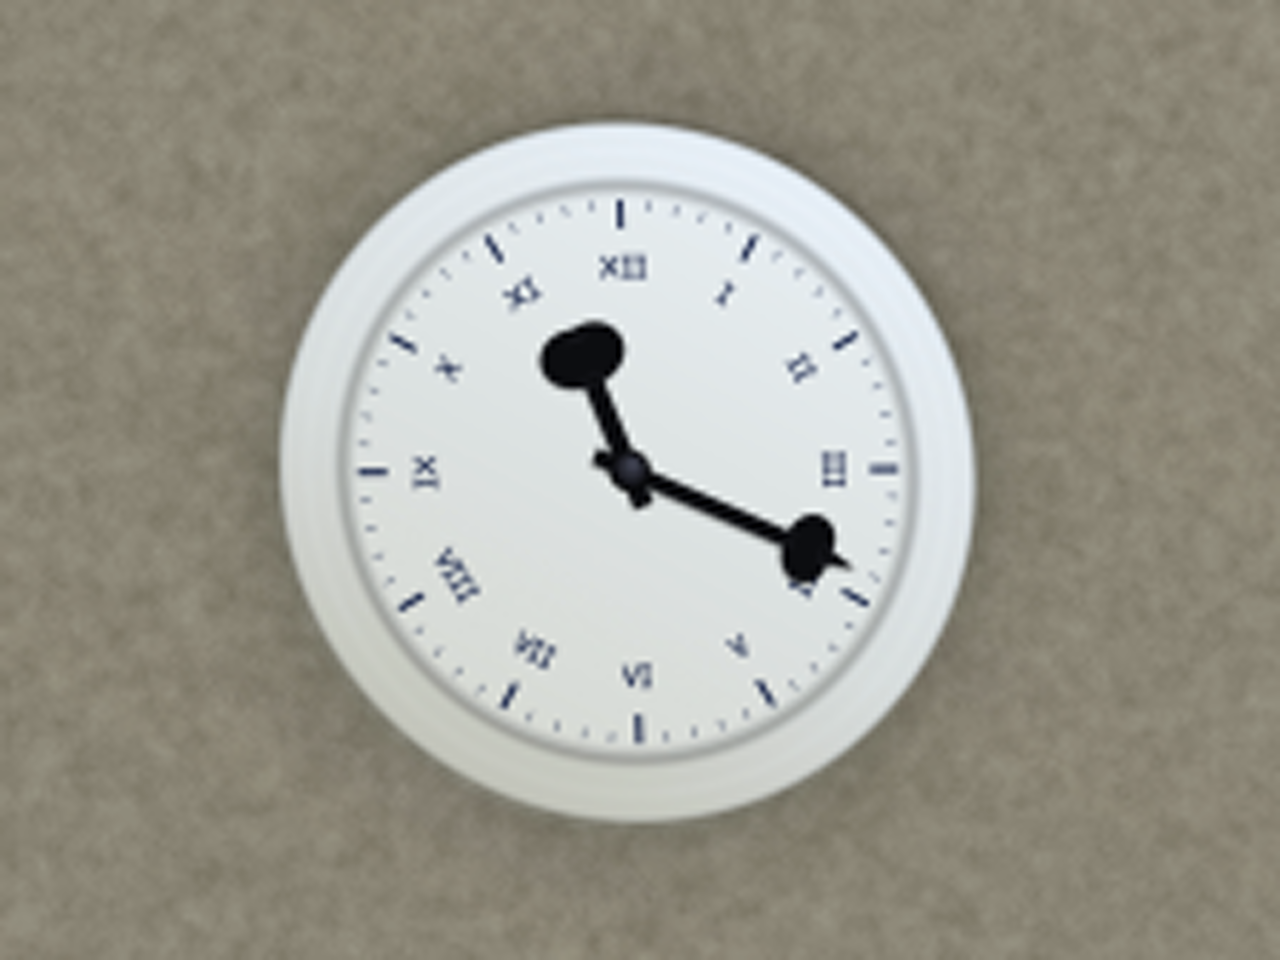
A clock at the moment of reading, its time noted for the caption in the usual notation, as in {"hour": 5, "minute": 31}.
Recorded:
{"hour": 11, "minute": 19}
